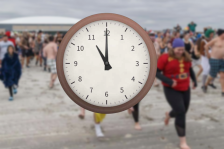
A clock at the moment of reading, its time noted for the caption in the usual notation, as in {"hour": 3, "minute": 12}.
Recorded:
{"hour": 11, "minute": 0}
